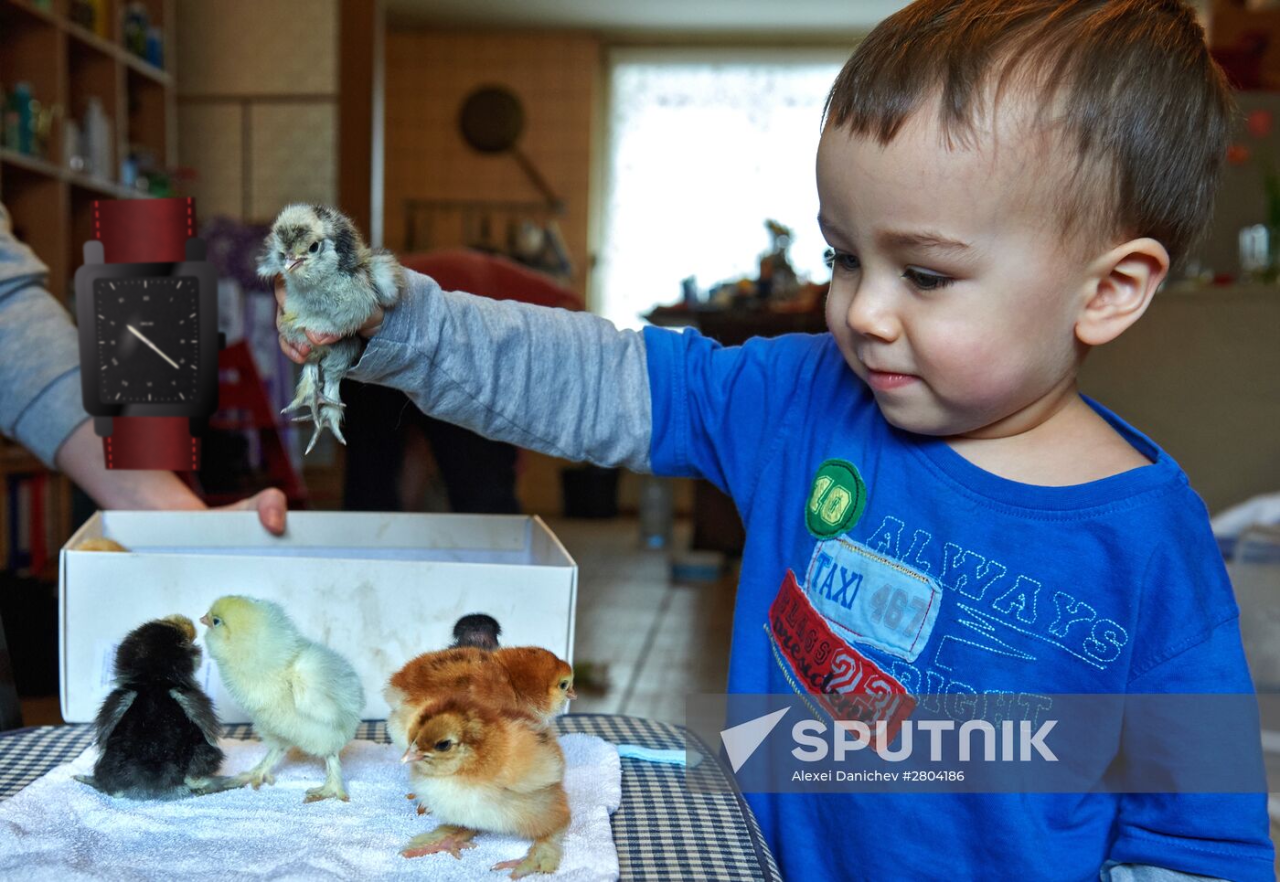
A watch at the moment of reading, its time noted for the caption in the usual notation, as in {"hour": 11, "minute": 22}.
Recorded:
{"hour": 10, "minute": 22}
